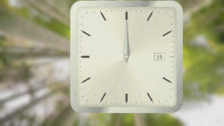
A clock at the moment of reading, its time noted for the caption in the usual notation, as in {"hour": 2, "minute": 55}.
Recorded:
{"hour": 12, "minute": 0}
